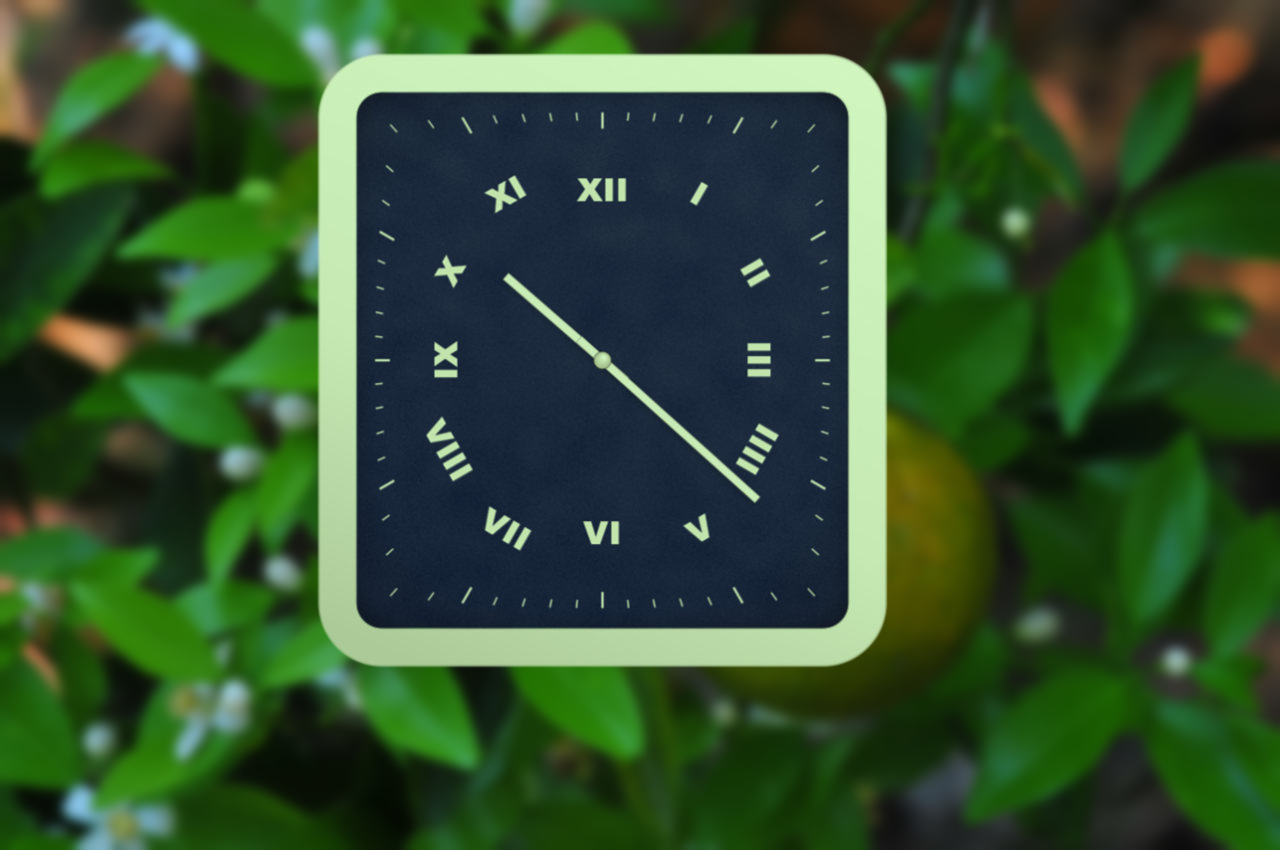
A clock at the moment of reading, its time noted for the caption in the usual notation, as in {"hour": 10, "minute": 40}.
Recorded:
{"hour": 10, "minute": 22}
